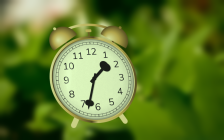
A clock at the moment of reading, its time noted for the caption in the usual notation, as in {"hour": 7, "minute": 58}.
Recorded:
{"hour": 1, "minute": 33}
